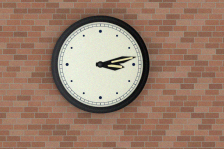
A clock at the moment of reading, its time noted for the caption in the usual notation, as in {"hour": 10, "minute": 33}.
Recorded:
{"hour": 3, "minute": 13}
